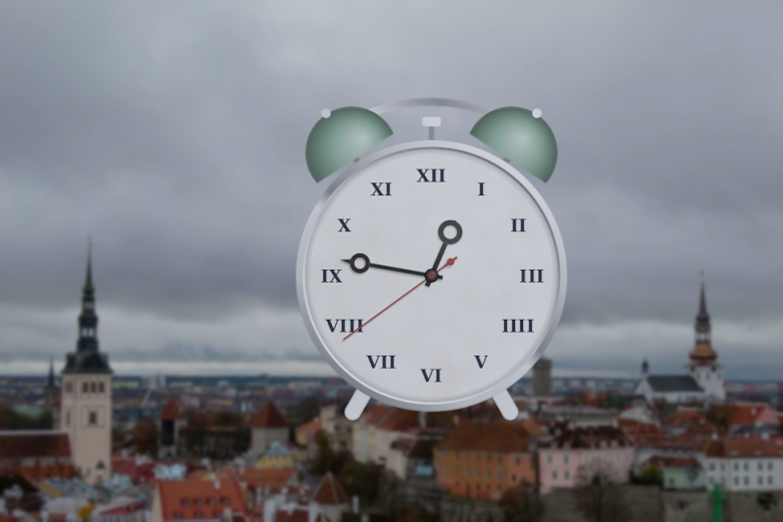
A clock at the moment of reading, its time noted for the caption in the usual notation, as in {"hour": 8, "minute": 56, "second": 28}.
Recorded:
{"hour": 12, "minute": 46, "second": 39}
